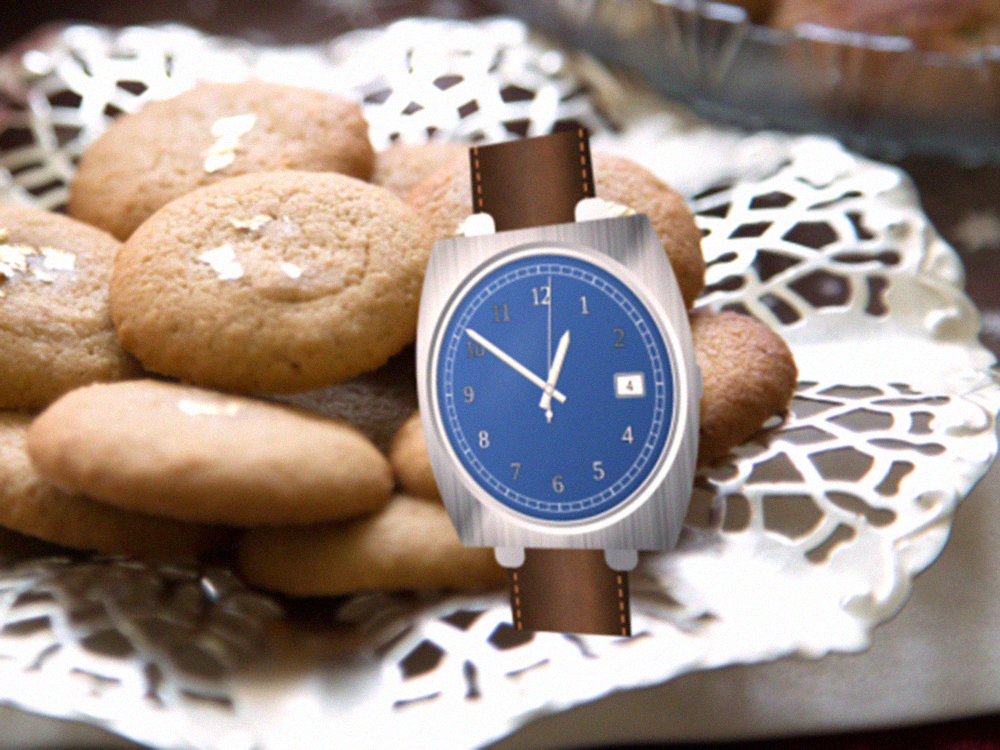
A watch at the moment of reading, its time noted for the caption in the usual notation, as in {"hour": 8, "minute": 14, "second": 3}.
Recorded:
{"hour": 12, "minute": 51, "second": 1}
